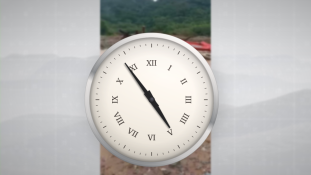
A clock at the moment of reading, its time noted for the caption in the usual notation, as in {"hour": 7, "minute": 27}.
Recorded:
{"hour": 4, "minute": 54}
